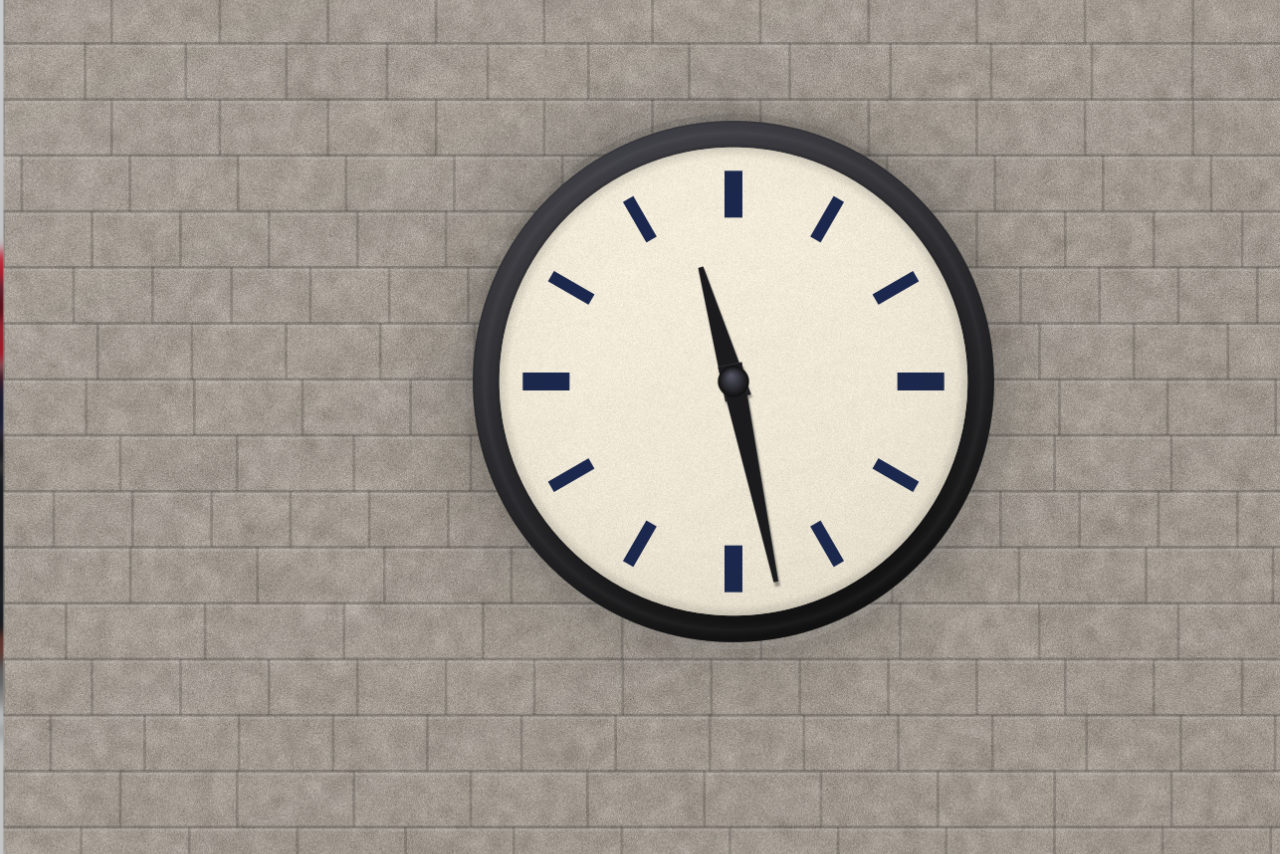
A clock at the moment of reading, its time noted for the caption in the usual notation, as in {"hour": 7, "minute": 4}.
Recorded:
{"hour": 11, "minute": 28}
